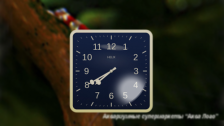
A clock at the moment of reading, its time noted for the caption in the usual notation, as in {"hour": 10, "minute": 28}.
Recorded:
{"hour": 7, "minute": 40}
